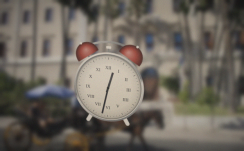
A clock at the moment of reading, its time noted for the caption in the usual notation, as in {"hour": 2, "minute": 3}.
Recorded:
{"hour": 12, "minute": 32}
